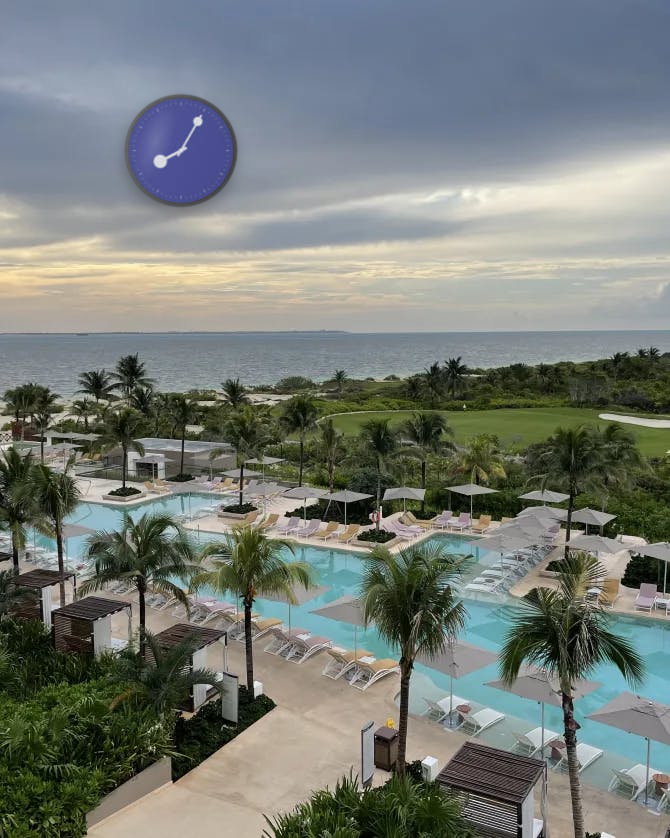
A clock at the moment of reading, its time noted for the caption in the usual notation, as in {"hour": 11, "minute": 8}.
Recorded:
{"hour": 8, "minute": 5}
